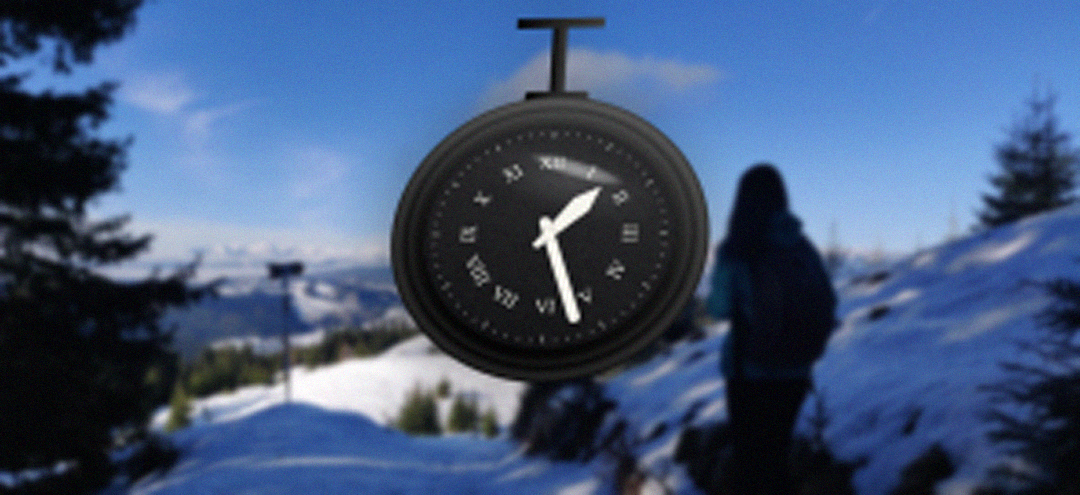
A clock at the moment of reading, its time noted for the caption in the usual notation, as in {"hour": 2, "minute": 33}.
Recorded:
{"hour": 1, "minute": 27}
